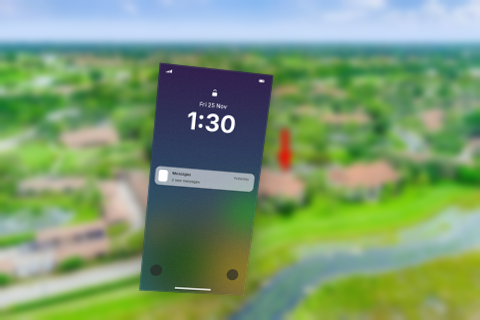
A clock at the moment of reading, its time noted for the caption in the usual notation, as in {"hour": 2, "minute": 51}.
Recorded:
{"hour": 1, "minute": 30}
